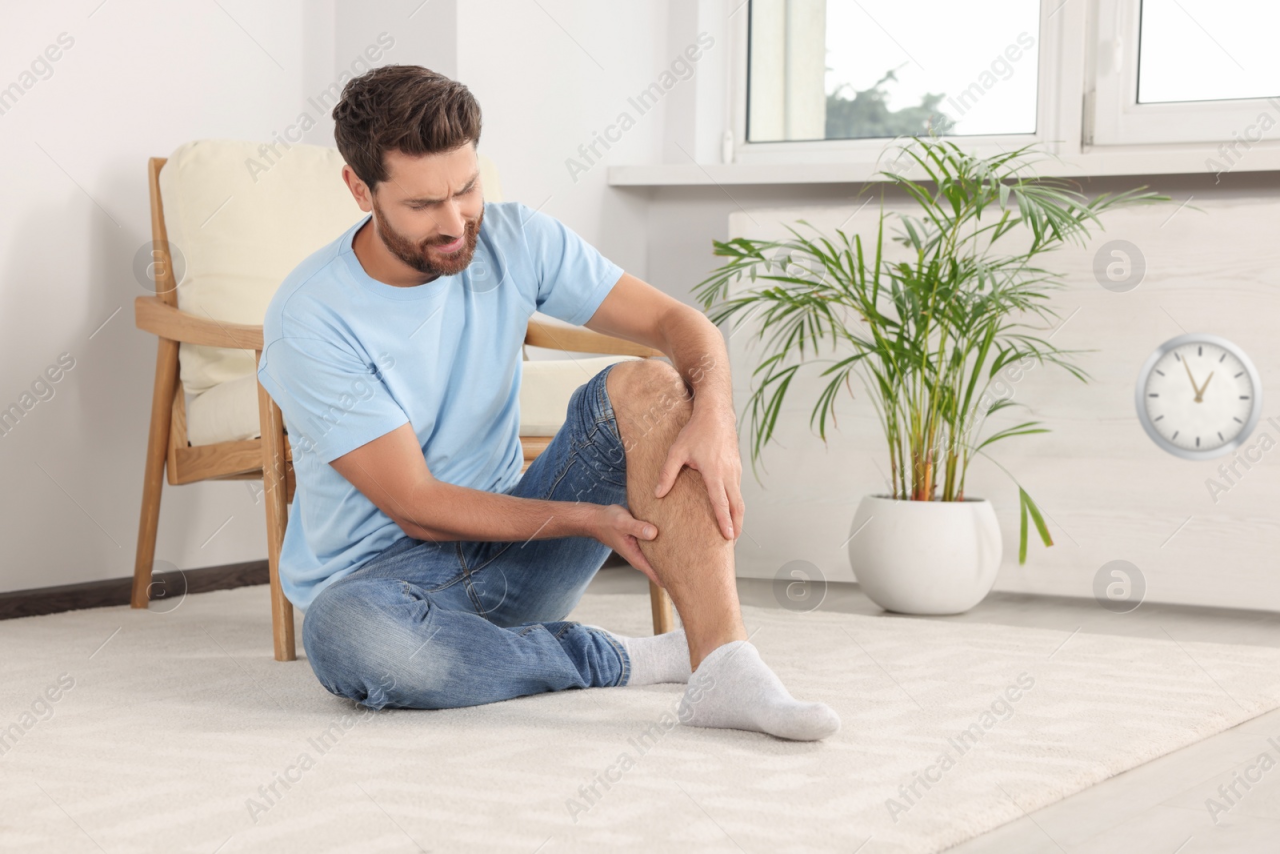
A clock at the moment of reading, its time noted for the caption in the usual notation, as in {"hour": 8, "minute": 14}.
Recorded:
{"hour": 12, "minute": 56}
